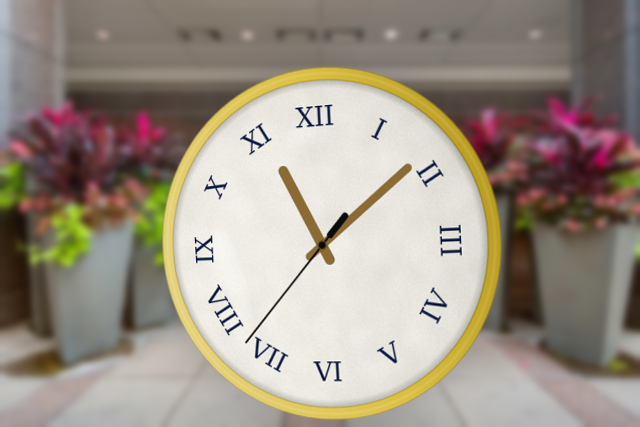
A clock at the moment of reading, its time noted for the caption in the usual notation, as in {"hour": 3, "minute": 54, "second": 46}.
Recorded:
{"hour": 11, "minute": 8, "second": 37}
